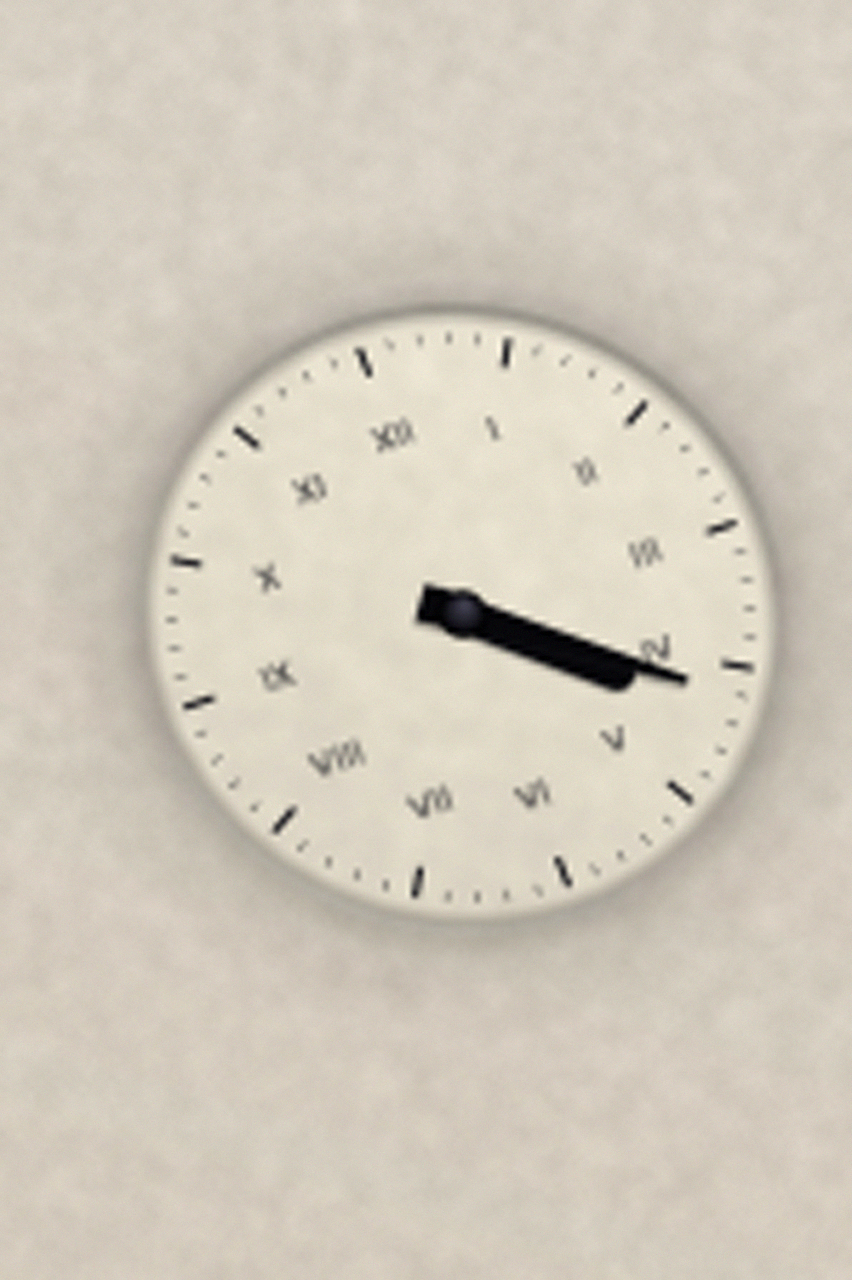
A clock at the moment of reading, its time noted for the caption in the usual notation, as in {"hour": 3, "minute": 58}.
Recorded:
{"hour": 4, "minute": 21}
